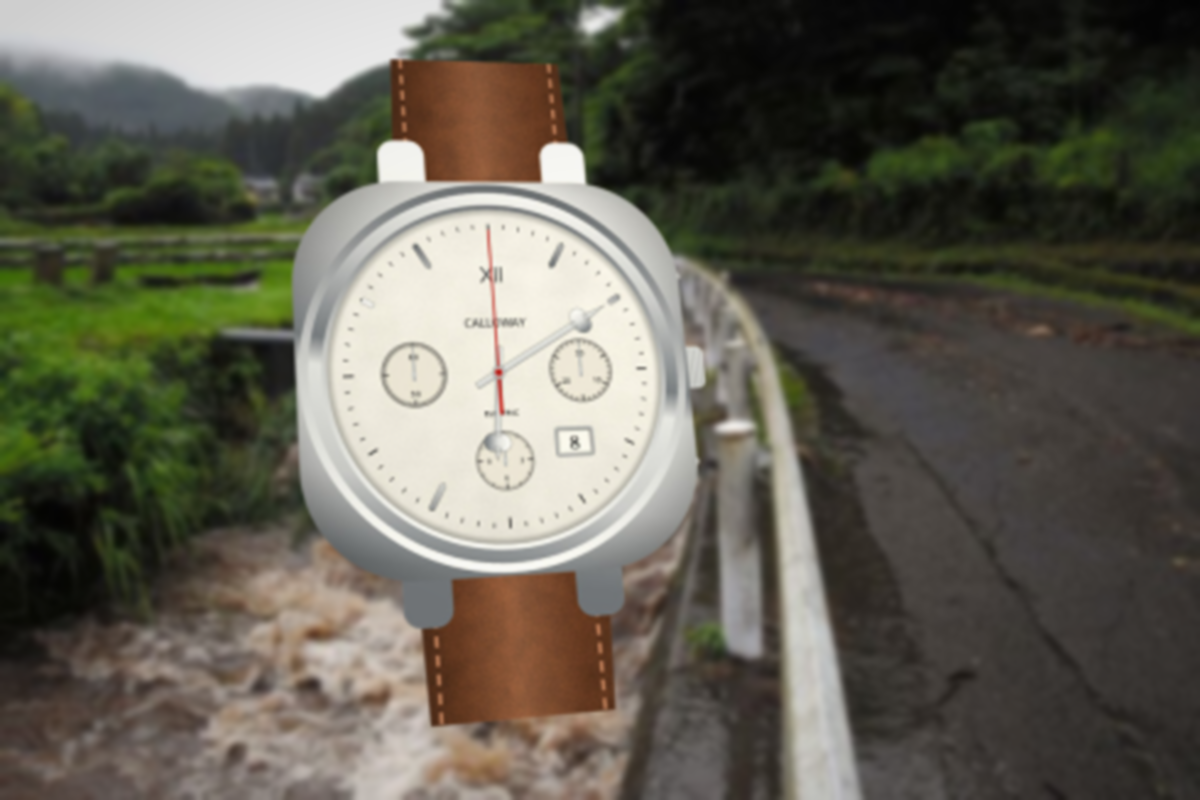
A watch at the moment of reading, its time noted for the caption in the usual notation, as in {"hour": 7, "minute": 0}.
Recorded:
{"hour": 6, "minute": 10}
